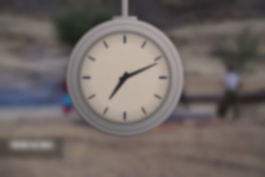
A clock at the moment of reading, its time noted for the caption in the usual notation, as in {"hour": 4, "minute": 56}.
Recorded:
{"hour": 7, "minute": 11}
